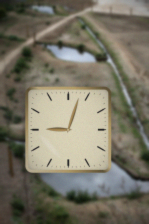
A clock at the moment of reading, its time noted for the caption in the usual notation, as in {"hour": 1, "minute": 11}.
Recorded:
{"hour": 9, "minute": 3}
